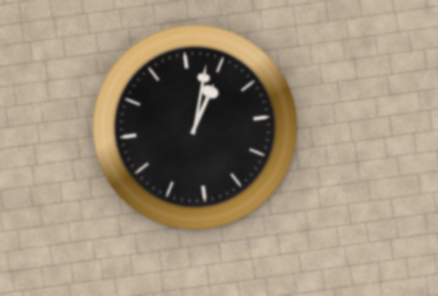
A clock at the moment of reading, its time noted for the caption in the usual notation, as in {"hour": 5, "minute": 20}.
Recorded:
{"hour": 1, "minute": 3}
